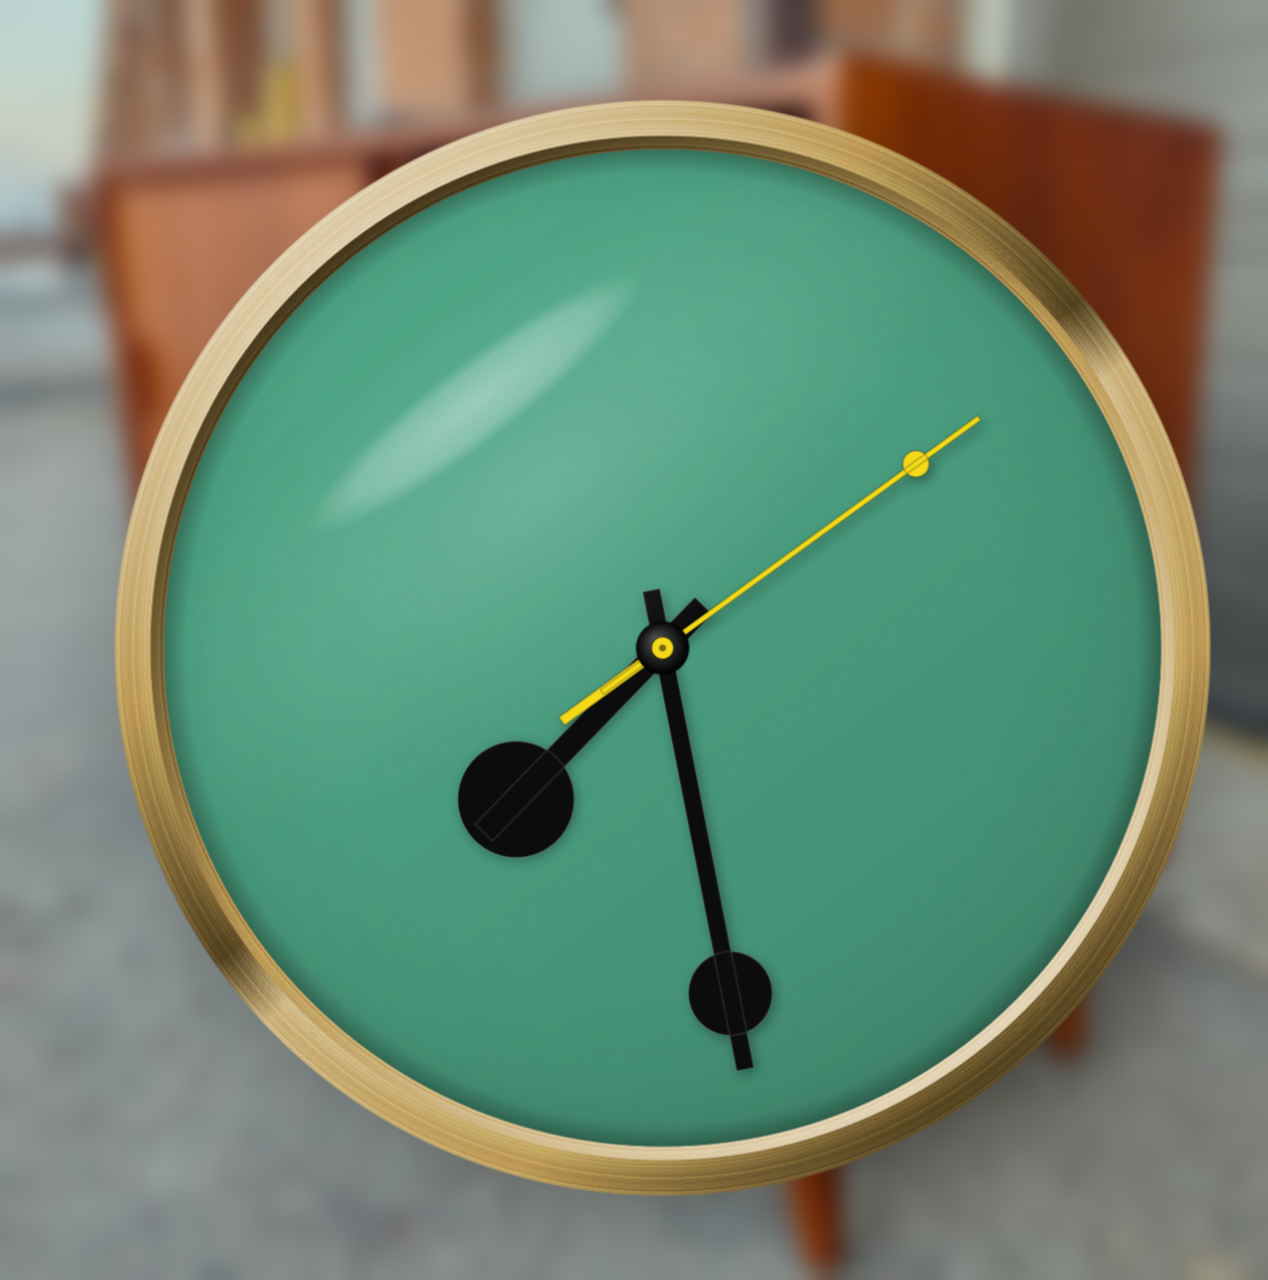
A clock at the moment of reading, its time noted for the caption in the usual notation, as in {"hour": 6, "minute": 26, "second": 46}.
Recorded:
{"hour": 7, "minute": 28, "second": 9}
